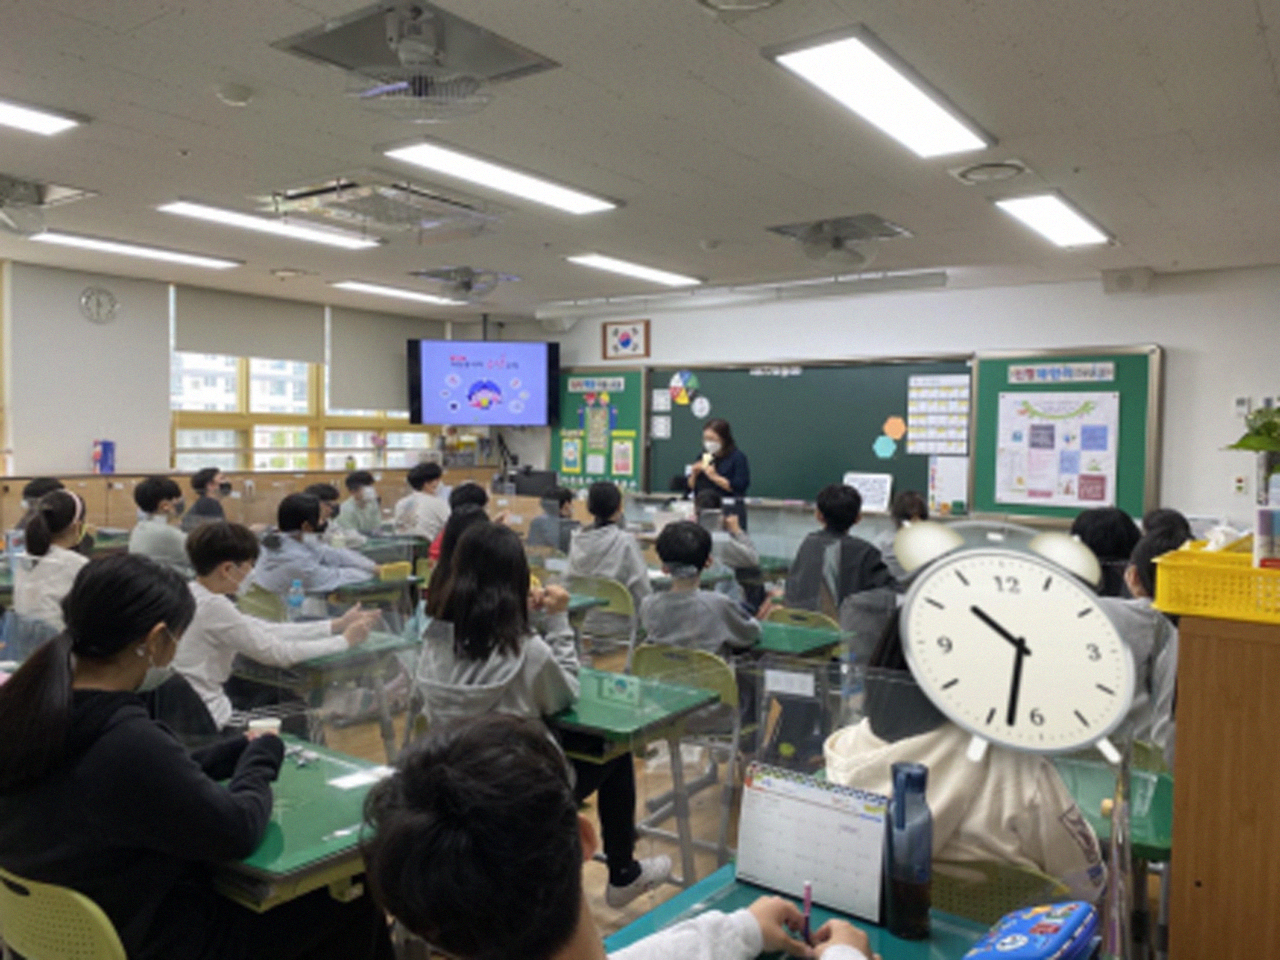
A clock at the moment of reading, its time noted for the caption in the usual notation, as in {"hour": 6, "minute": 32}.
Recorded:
{"hour": 10, "minute": 33}
